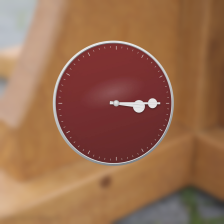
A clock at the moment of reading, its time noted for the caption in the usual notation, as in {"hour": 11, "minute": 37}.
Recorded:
{"hour": 3, "minute": 15}
